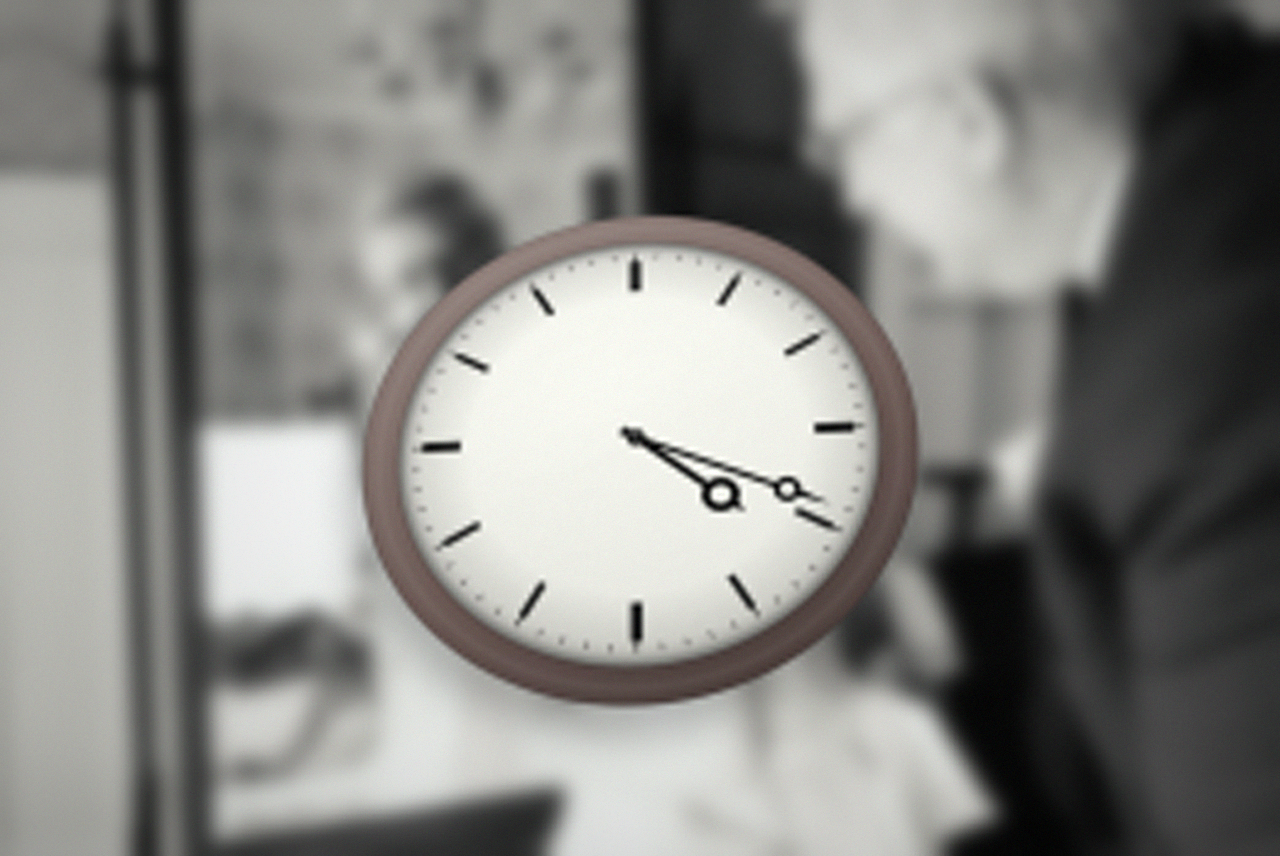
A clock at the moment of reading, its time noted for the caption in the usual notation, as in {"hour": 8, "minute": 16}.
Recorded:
{"hour": 4, "minute": 19}
